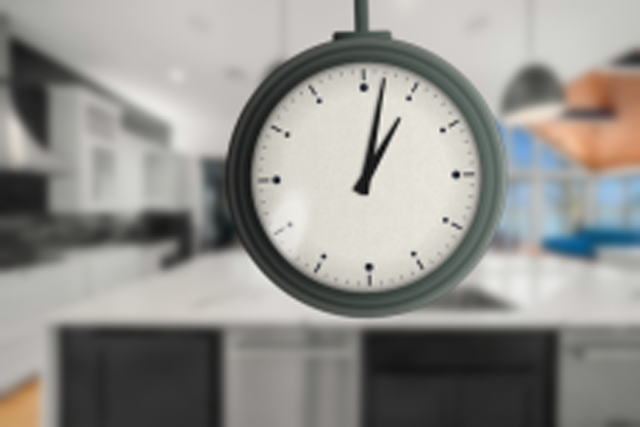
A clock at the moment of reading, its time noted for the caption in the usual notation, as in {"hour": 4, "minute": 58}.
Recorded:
{"hour": 1, "minute": 2}
